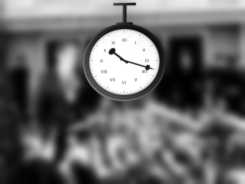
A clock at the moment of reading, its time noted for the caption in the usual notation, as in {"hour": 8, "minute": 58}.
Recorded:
{"hour": 10, "minute": 18}
